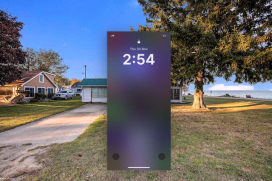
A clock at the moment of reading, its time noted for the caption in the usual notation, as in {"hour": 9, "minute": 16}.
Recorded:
{"hour": 2, "minute": 54}
